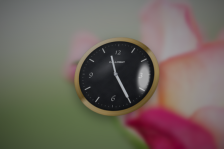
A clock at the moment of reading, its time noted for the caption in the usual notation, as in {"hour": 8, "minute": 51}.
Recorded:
{"hour": 11, "minute": 25}
